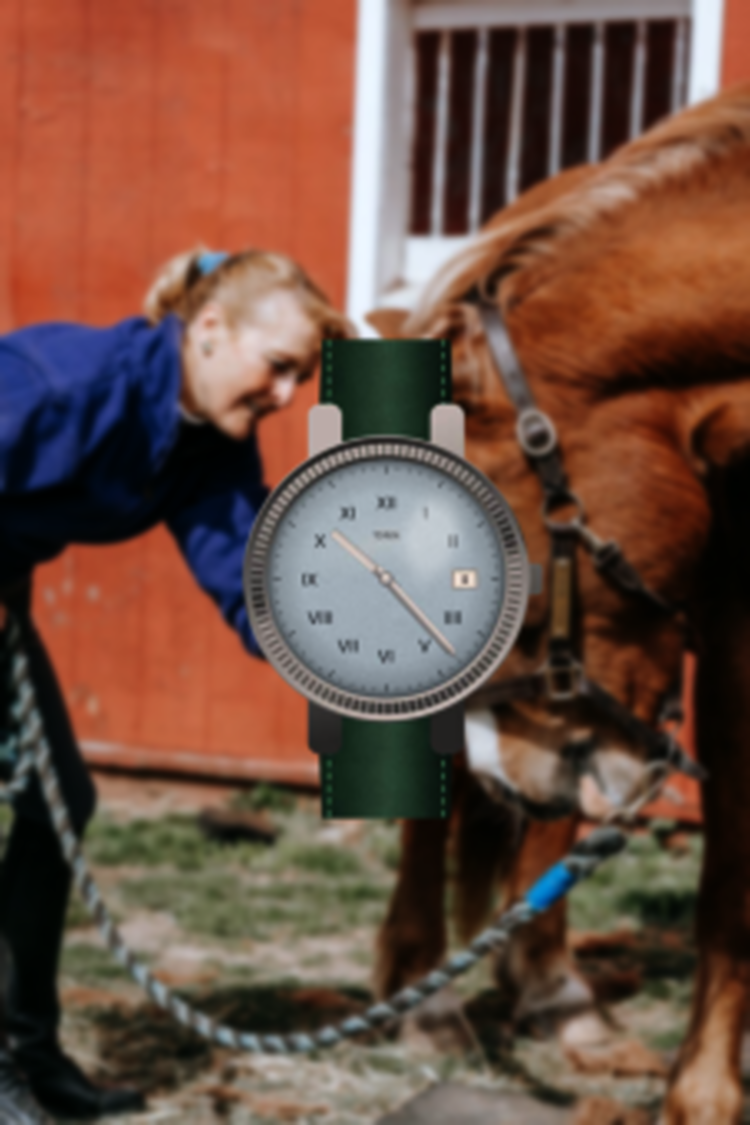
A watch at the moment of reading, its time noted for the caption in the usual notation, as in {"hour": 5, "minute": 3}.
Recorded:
{"hour": 10, "minute": 23}
